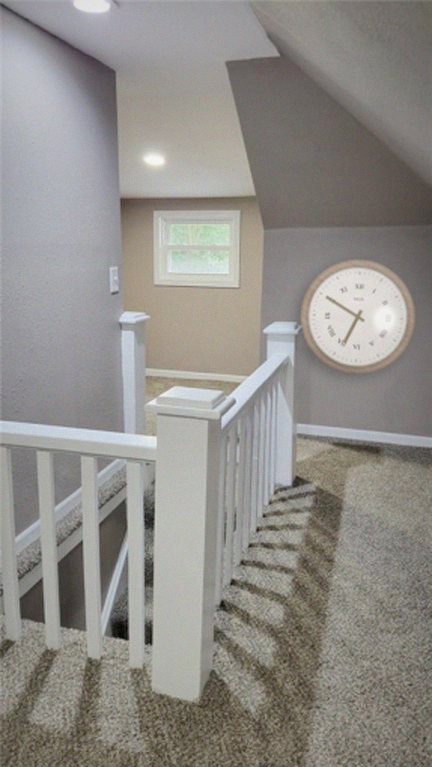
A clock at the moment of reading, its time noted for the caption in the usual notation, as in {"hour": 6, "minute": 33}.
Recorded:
{"hour": 6, "minute": 50}
